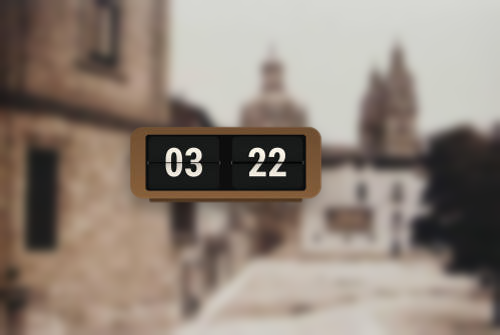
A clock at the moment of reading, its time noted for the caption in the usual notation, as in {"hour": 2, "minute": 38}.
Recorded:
{"hour": 3, "minute": 22}
